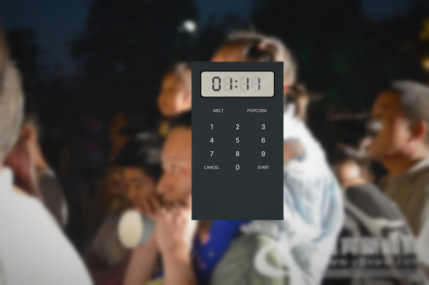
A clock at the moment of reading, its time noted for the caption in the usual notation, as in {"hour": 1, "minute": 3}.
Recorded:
{"hour": 1, "minute": 11}
